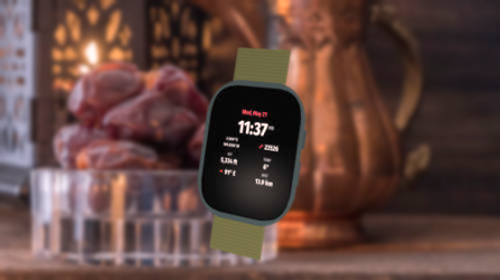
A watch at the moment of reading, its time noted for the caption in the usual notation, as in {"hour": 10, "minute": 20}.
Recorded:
{"hour": 11, "minute": 37}
